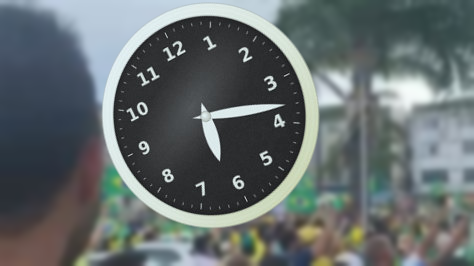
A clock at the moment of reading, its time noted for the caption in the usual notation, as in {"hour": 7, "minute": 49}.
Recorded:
{"hour": 6, "minute": 18}
